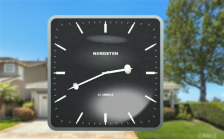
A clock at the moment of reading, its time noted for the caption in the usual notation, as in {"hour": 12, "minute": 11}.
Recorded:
{"hour": 2, "minute": 41}
